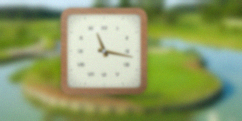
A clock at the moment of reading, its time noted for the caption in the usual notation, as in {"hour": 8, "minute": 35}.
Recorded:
{"hour": 11, "minute": 17}
